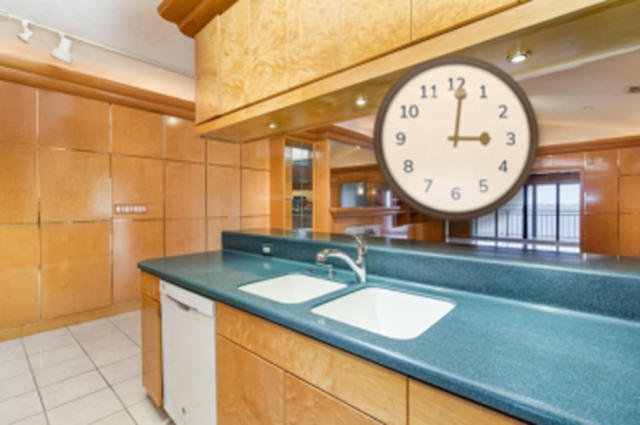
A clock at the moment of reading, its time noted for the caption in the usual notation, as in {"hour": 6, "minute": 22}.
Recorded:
{"hour": 3, "minute": 1}
